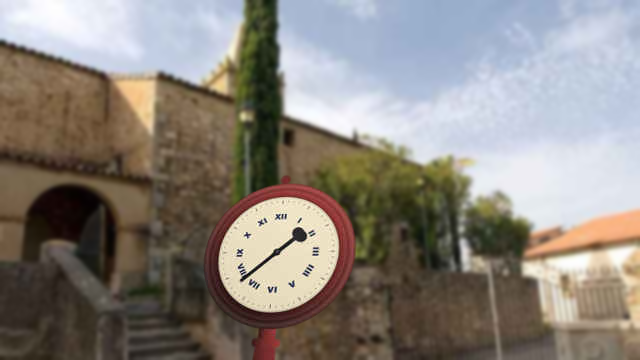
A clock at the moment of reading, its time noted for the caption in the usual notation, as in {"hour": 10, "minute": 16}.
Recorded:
{"hour": 1, "minute": 38}
